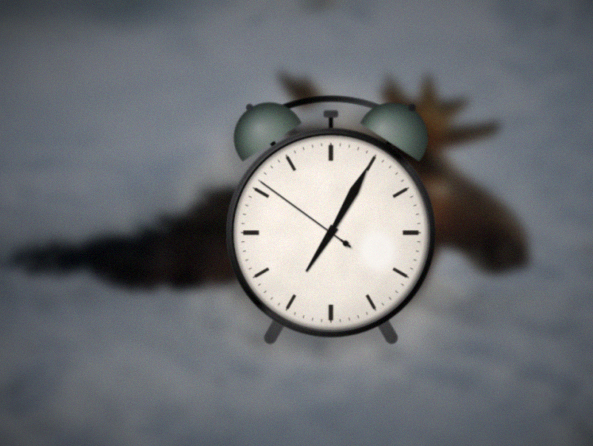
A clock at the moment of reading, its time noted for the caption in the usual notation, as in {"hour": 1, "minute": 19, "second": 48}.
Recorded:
{"hour": 7, "minute": 4, "second": 51}
